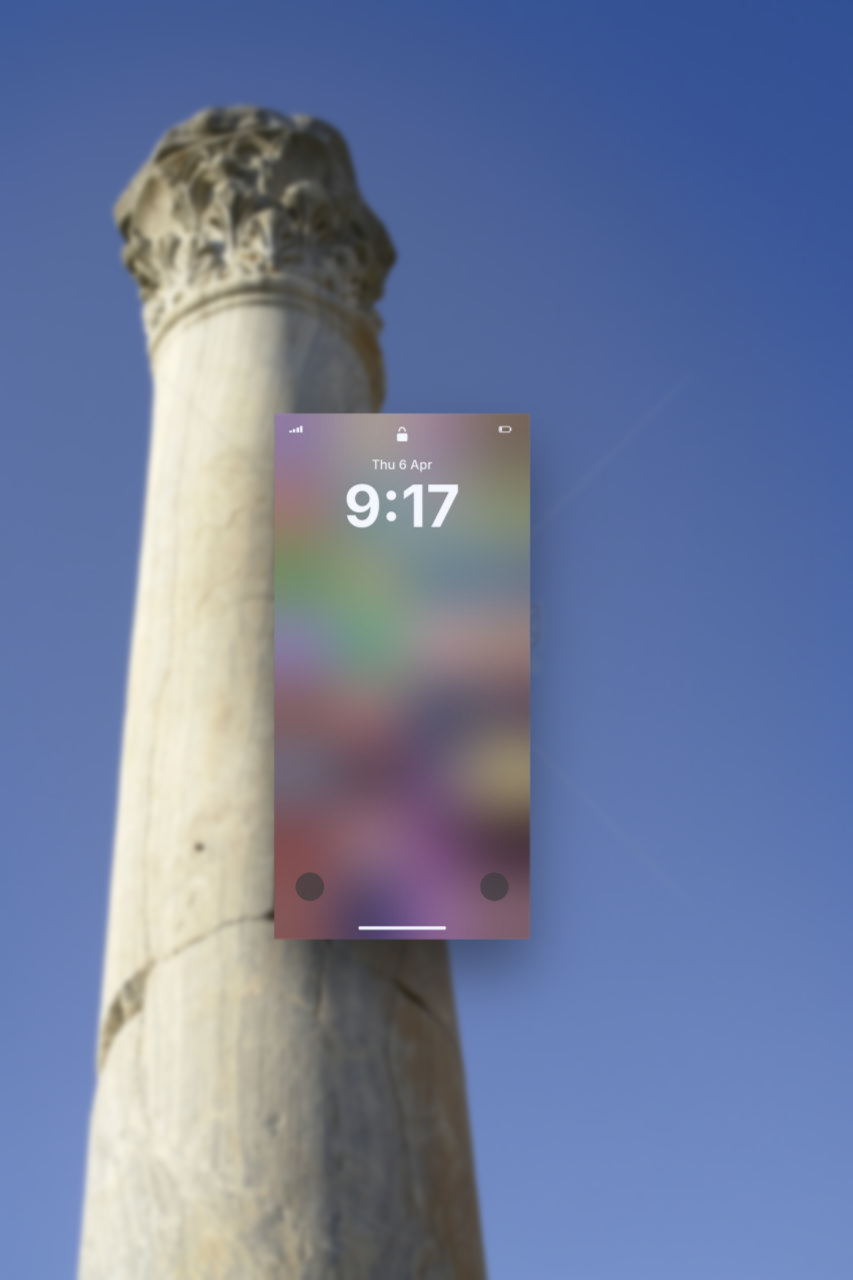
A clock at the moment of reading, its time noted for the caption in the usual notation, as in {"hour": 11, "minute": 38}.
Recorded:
{"hour": 9, "minute": 17}
